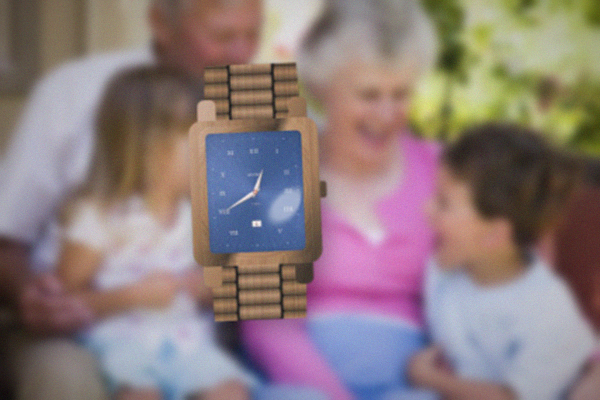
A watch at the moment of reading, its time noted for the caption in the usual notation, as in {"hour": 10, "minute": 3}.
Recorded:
{"hour": 12, "minute": 40}
